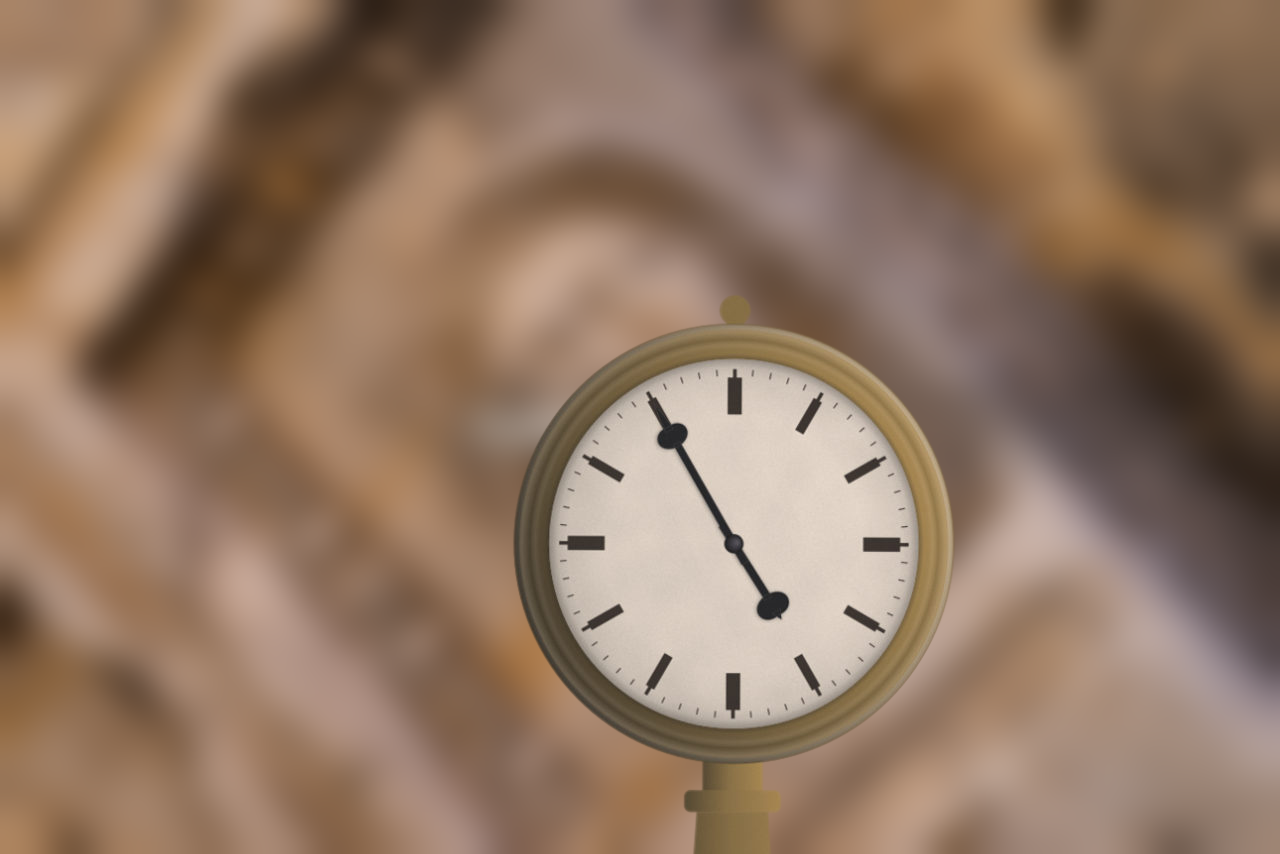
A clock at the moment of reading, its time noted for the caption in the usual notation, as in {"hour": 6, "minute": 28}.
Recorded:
{"hour": 4, "minute": 55}
